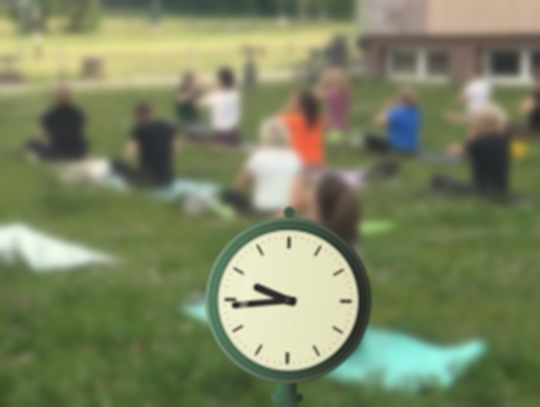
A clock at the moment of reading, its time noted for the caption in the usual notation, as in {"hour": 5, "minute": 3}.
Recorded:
{"hour": 9, "minute": 44}
